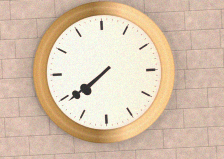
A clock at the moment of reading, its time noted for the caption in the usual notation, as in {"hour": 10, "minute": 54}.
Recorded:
{"hour": 7, "minute": 39}
